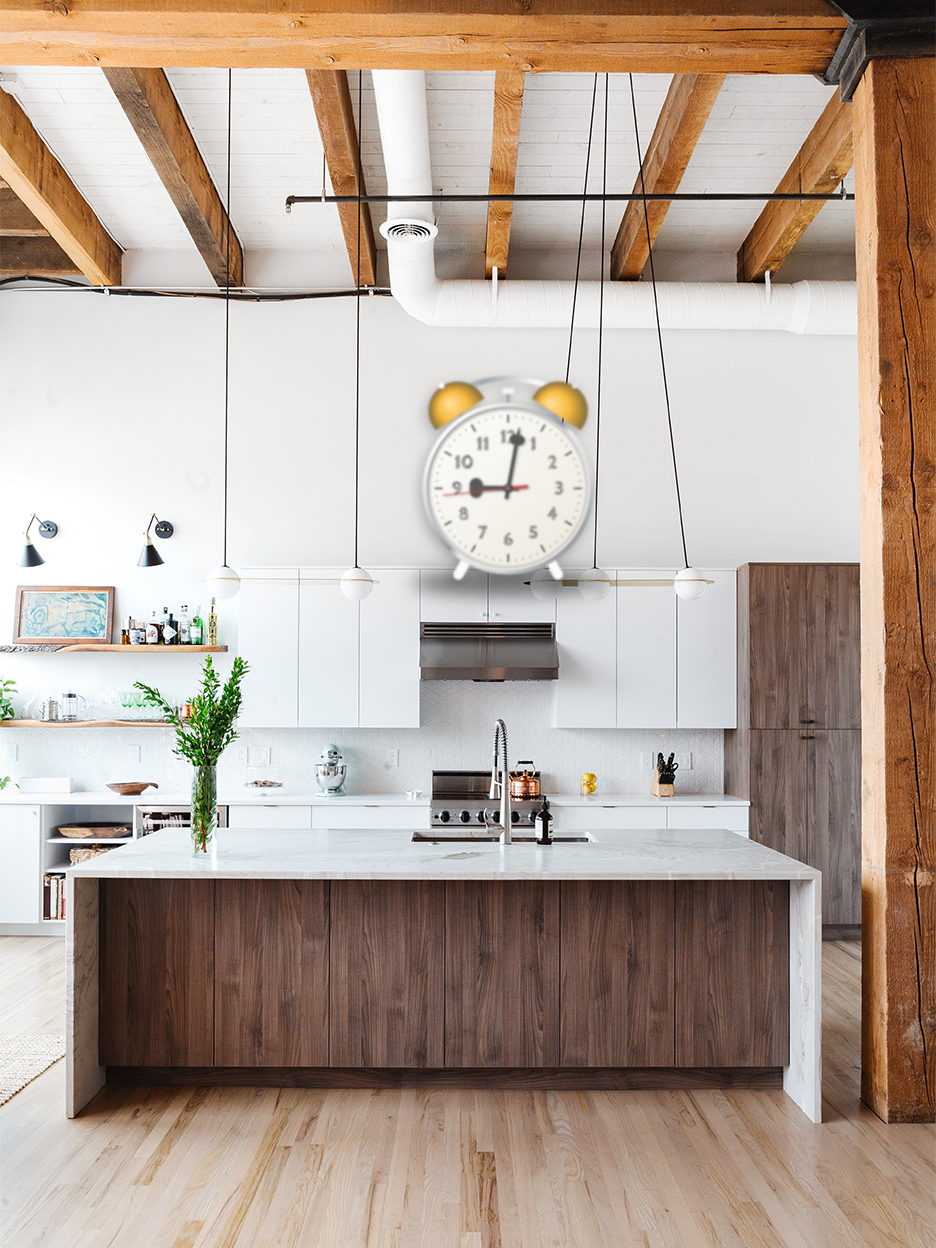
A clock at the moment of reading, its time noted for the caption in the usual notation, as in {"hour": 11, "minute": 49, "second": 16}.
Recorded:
{"hour": 9, "minute": 1, "second": 44}
